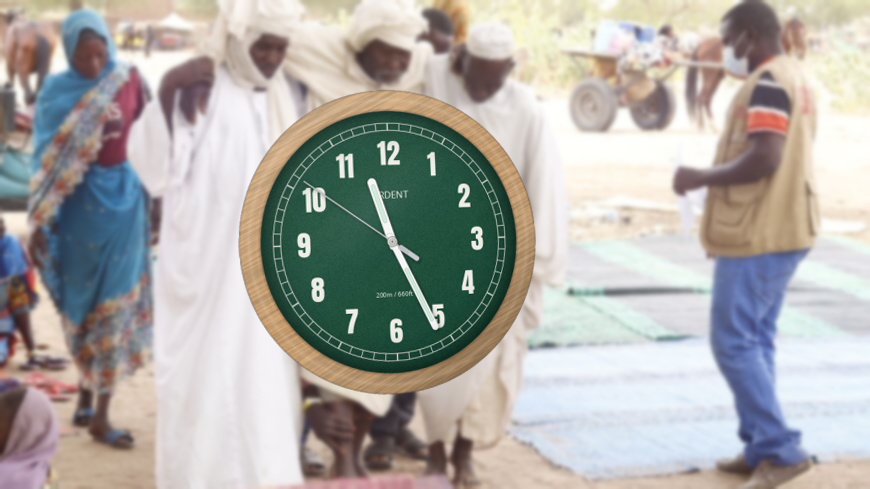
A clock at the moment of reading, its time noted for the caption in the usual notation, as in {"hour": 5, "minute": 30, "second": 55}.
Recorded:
{"hour": 11, "minute": 25, "second": 51}
